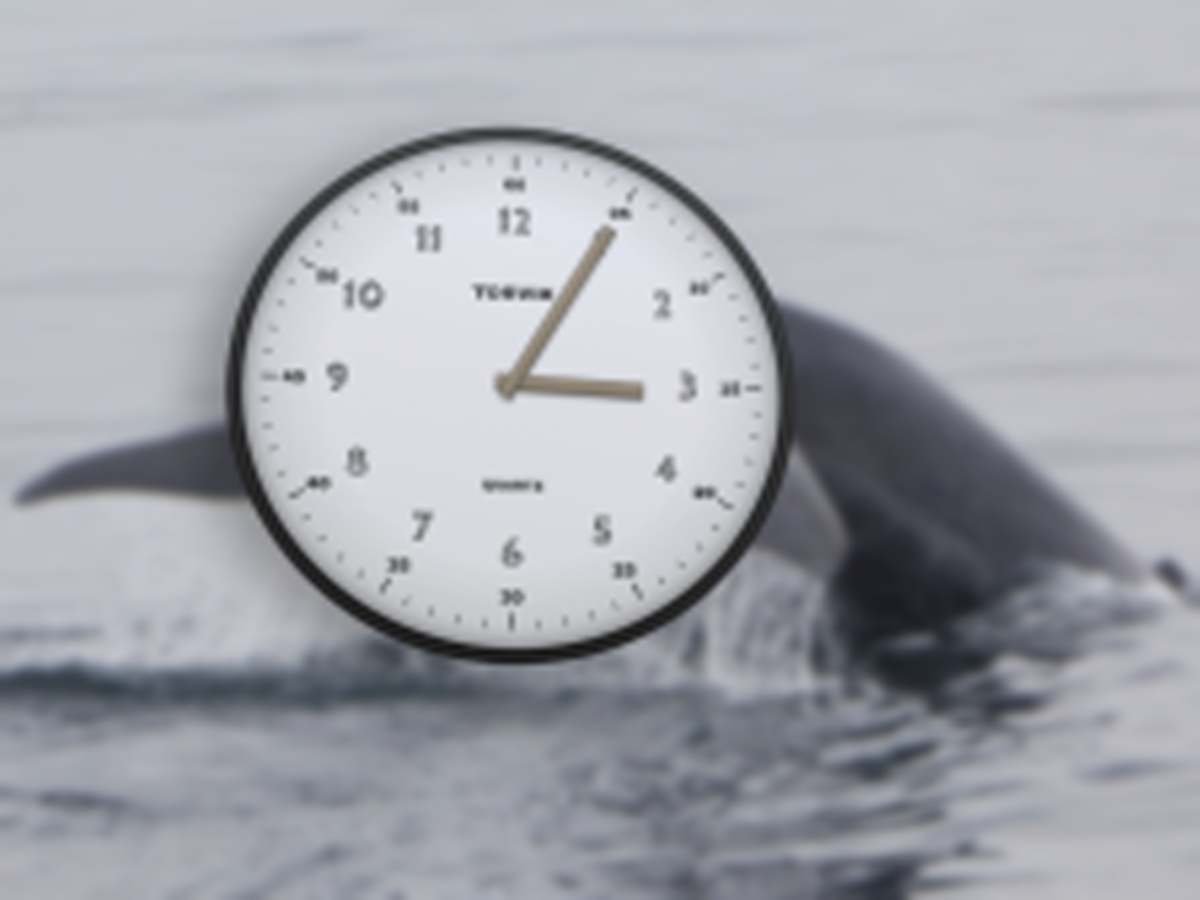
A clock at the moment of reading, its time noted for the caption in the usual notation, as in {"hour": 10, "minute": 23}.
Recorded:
{"hour": 3, "minute": 5}
